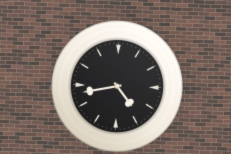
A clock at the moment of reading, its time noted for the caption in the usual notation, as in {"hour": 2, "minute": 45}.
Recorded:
{"hour": 4, "minute": 43}
